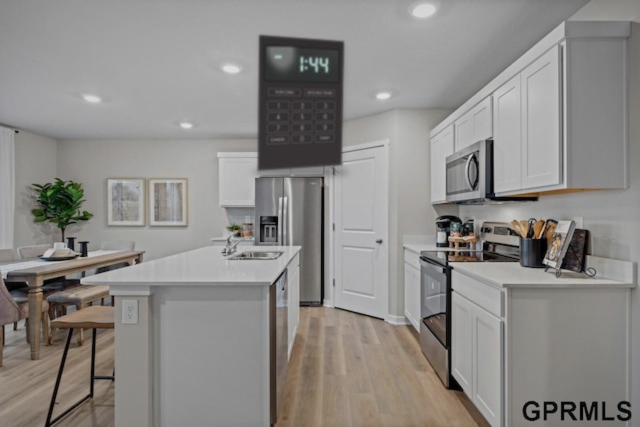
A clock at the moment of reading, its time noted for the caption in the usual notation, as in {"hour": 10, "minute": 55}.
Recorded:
{"hour": 1, "minute": 44}
